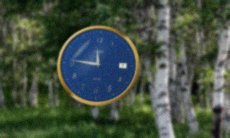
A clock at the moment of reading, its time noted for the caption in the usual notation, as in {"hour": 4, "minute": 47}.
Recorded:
{"hour": 11, "minute": 46}
